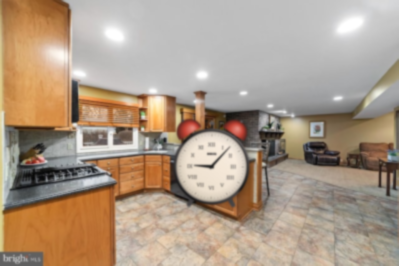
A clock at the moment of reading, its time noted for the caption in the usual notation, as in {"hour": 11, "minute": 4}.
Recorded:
{"hour": 9, "minute": 7}
